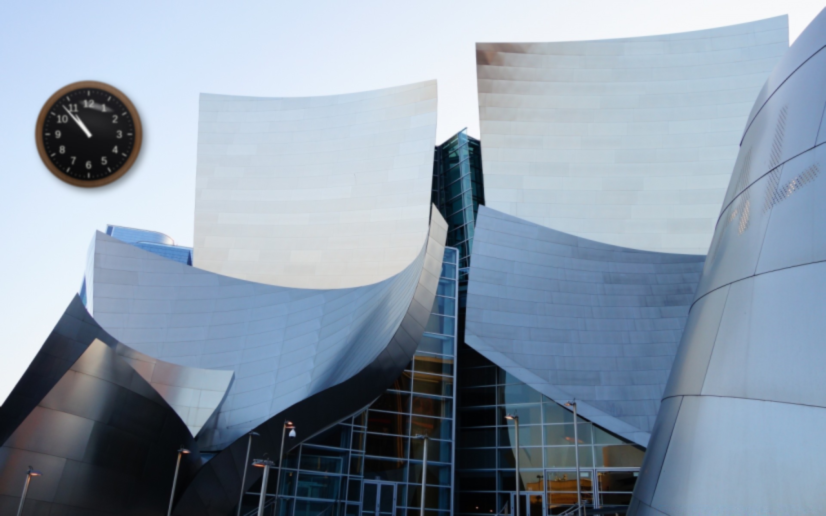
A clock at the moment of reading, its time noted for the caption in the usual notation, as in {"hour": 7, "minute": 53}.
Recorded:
{"hour": 10, "minute": 53}
